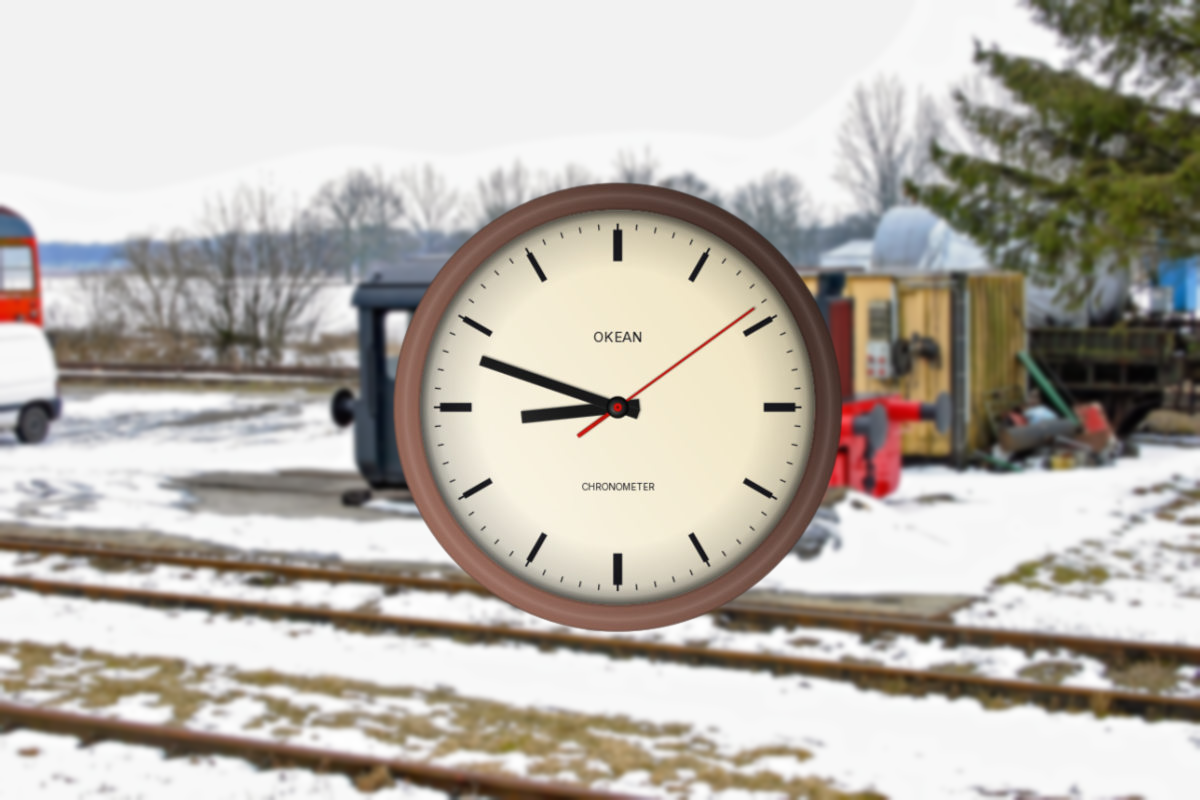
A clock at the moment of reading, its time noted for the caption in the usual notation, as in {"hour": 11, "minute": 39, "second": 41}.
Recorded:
{"hour": 8, "minute": 48, "second": 9}
